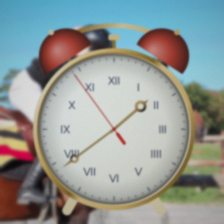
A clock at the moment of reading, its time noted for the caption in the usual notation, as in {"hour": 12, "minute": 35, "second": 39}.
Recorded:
{"hour": 1, "minute": 38, "second": 54}
